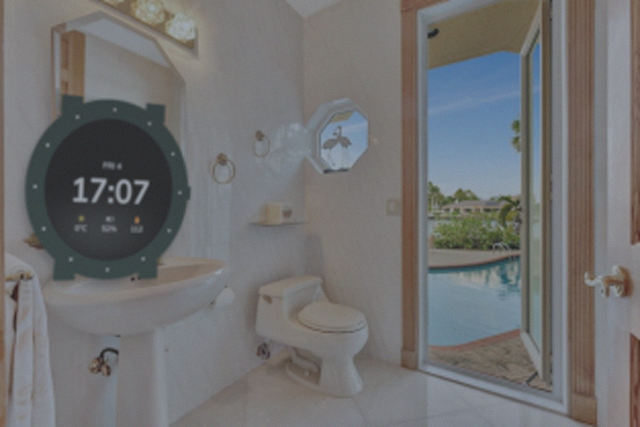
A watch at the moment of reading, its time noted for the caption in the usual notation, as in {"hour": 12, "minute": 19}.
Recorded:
{"hour": 17, "minute": 7}
